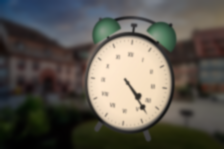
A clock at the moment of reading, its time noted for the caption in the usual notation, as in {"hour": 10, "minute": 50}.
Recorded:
{"hour": 4, "minute": 23}
